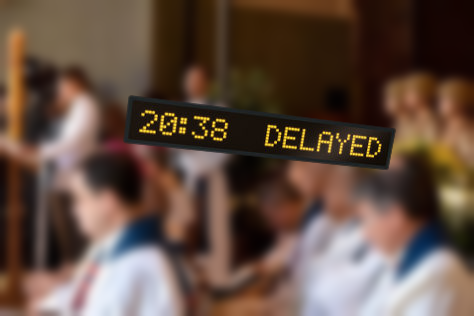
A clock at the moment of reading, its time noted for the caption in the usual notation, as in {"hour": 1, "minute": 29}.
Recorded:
{"hour": 20, "minute": 38}
